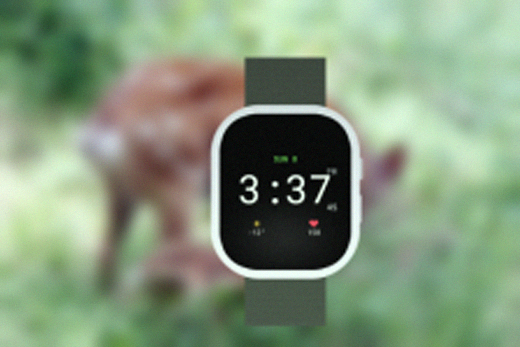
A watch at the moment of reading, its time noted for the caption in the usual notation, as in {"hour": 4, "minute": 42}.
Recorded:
{"hour": 3, "minute": 37}
